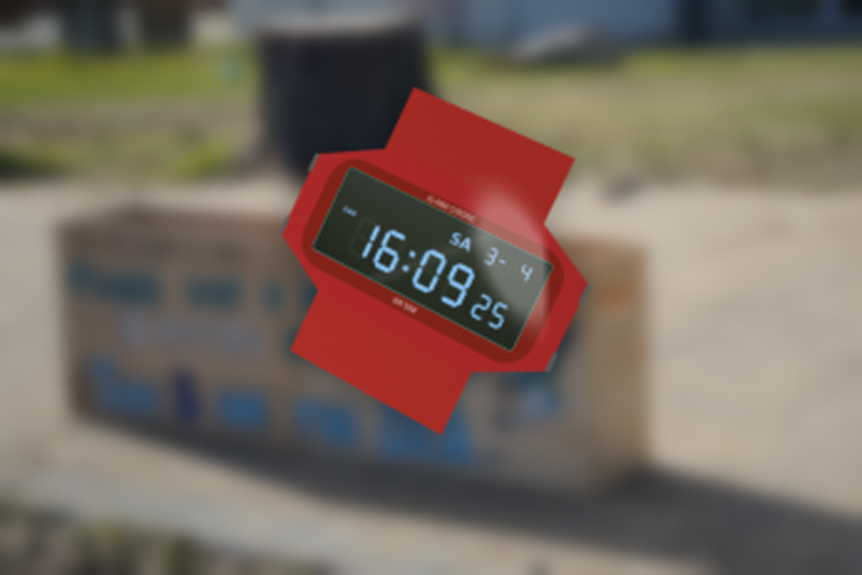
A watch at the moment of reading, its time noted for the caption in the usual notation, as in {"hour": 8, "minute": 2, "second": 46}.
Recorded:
{"hour": 16, "minute": 9, "second": 25}
